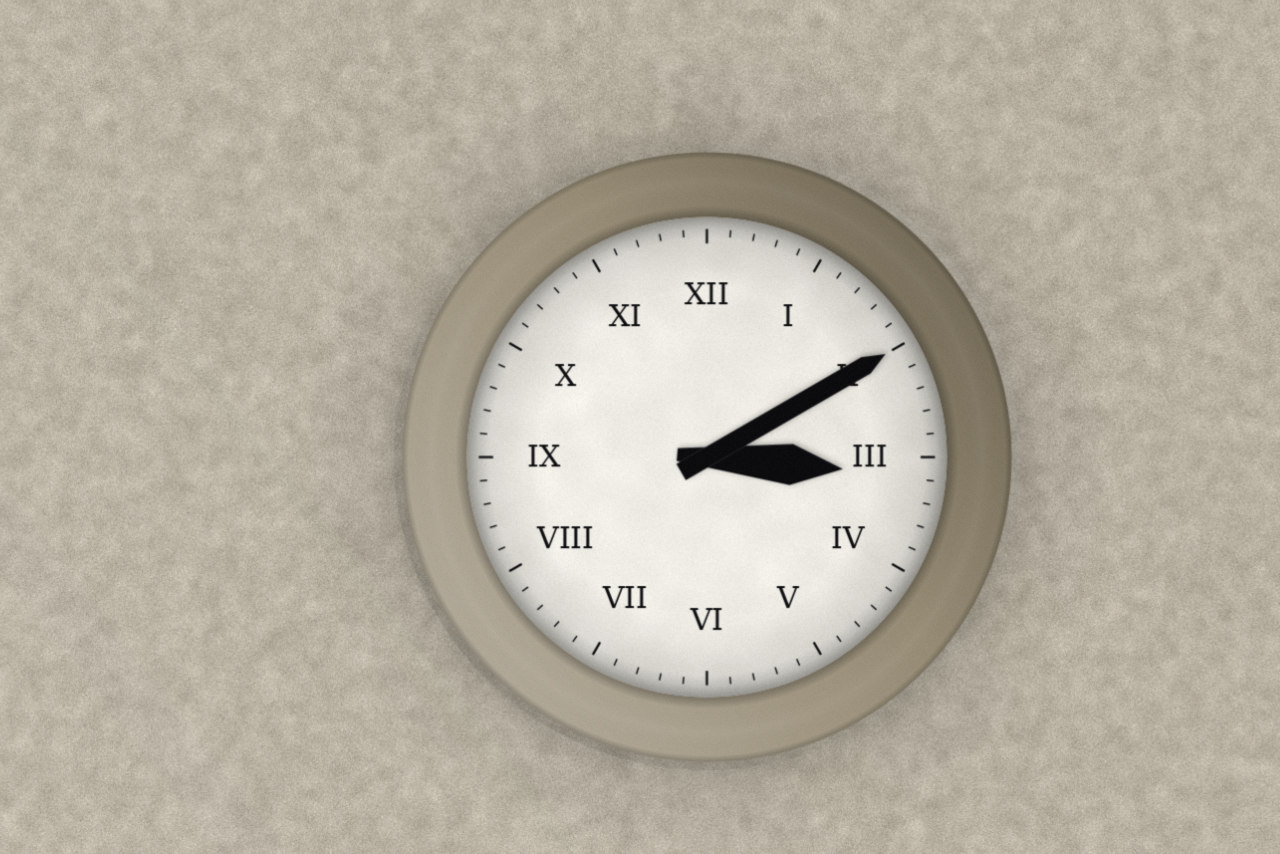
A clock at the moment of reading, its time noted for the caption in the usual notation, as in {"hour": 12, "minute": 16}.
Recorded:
{"hour": 3, "minute": 10}
